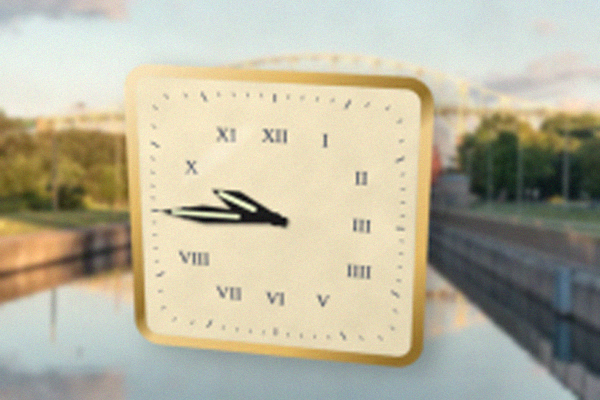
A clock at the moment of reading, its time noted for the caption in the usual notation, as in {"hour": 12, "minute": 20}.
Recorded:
{"hour": 9, "minute": 45}
